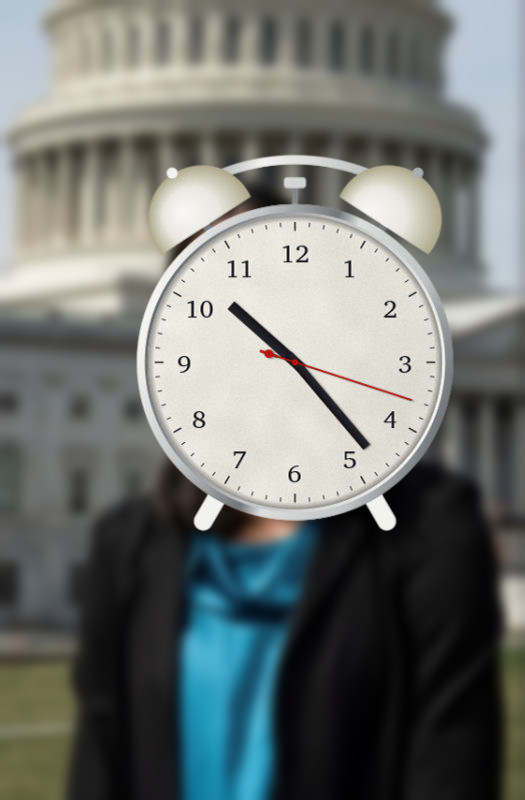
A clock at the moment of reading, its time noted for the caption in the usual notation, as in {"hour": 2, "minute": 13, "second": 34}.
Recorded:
{"hour": 10, "minute": 23, "second": 18}
